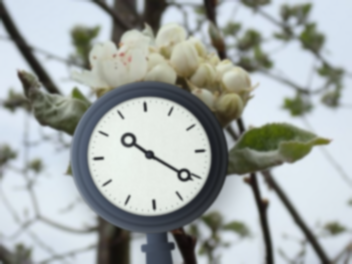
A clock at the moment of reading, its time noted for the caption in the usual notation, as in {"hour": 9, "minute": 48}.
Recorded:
{"hour": 10, "minute": 21}
